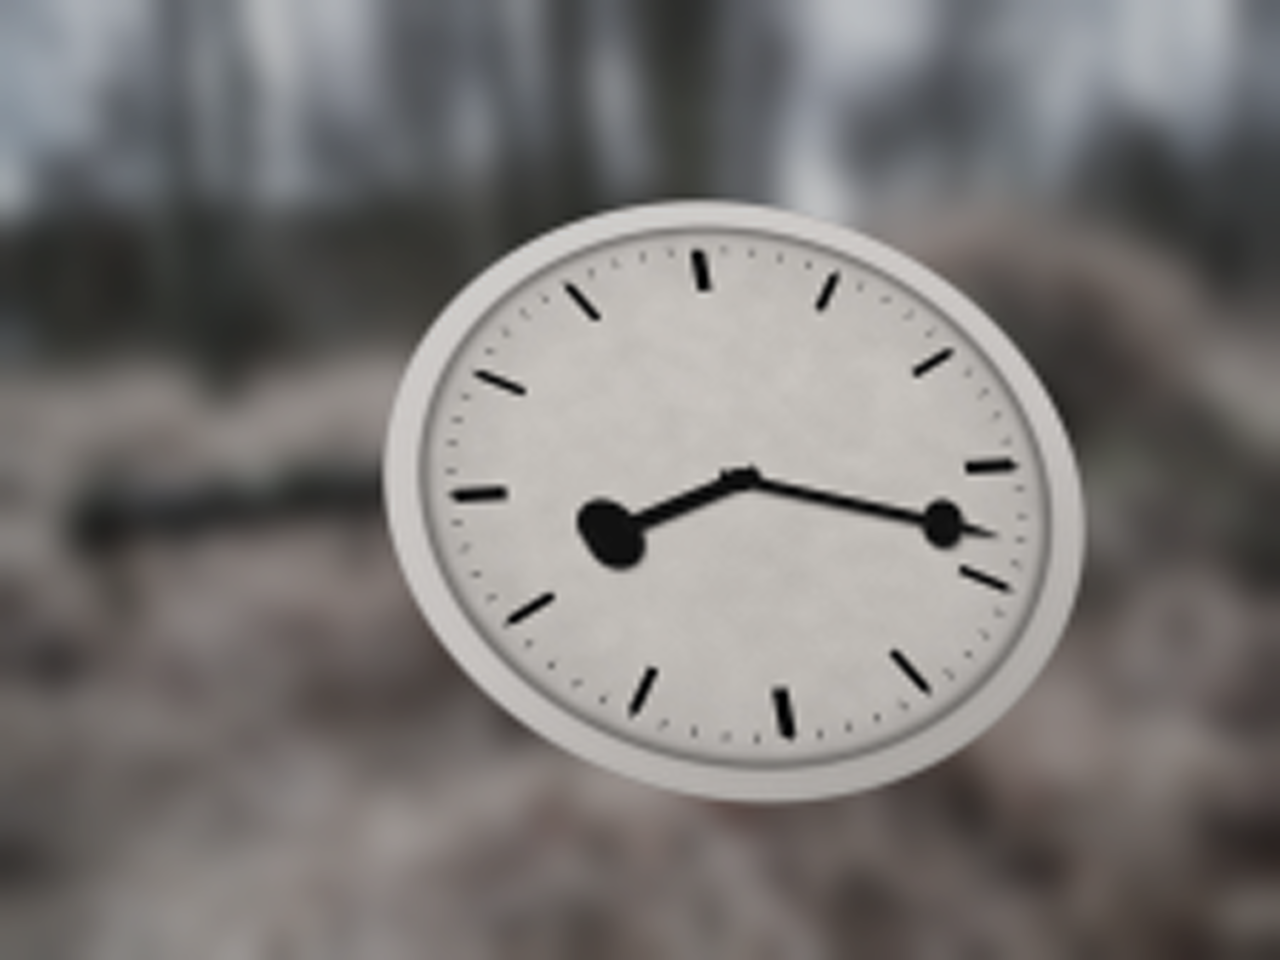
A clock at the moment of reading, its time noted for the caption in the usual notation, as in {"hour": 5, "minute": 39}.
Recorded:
{"hour": 8, "minute": 18}
